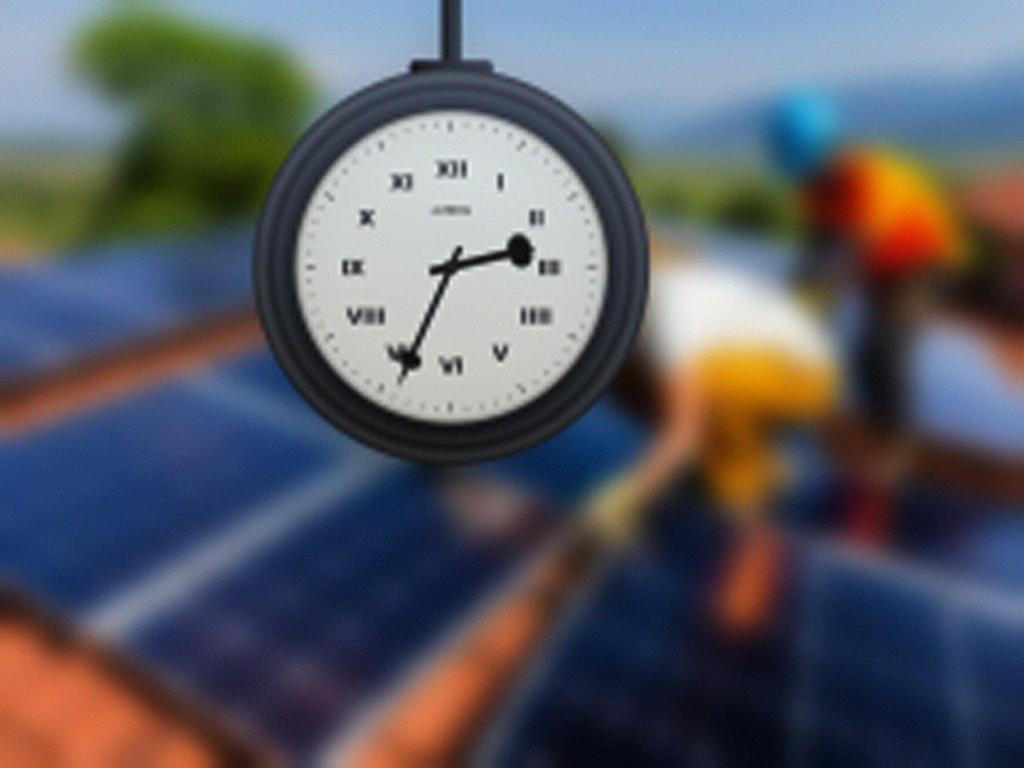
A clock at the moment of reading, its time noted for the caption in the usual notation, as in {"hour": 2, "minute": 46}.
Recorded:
{"hour": 2, "minute": 34}
